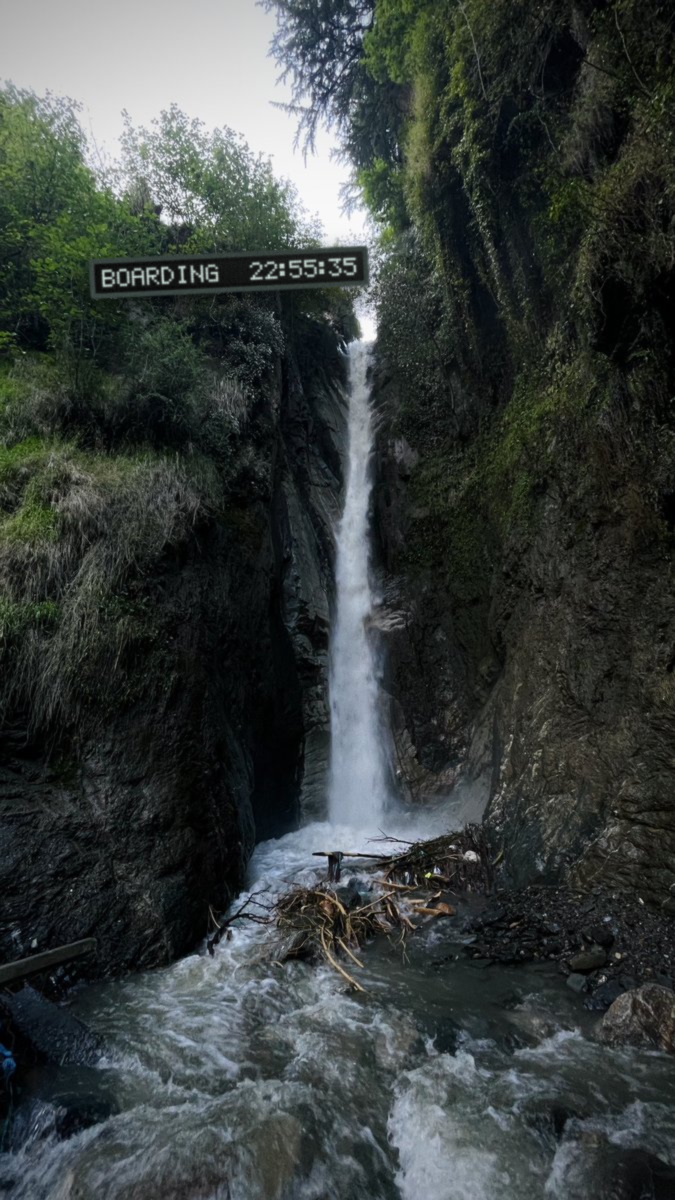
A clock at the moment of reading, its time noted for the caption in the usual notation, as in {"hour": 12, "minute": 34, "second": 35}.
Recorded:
{"hour": 22, "minute": 55, "second": 35}
